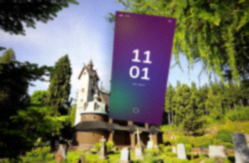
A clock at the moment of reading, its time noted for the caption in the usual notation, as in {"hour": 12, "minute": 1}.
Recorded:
{"hour": 11, "minute": 1}
